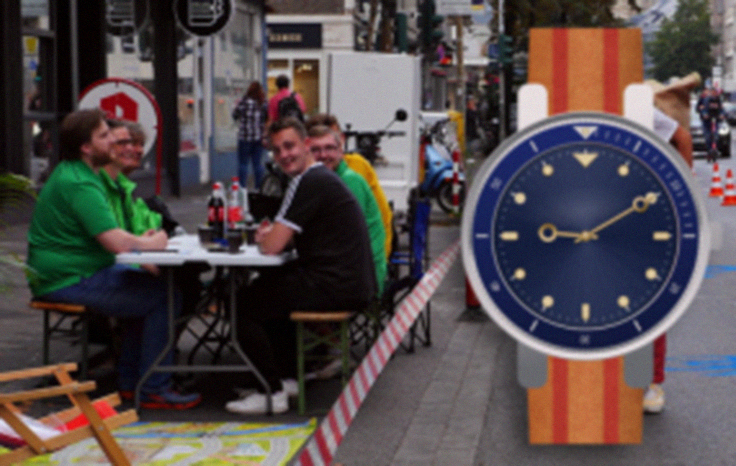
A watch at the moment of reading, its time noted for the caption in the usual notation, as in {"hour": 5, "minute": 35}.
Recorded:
{"hour": 9, "minute": 10}
